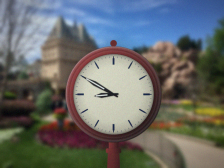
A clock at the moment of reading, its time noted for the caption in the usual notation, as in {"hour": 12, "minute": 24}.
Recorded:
{"hour": 8, "minute": 50}
